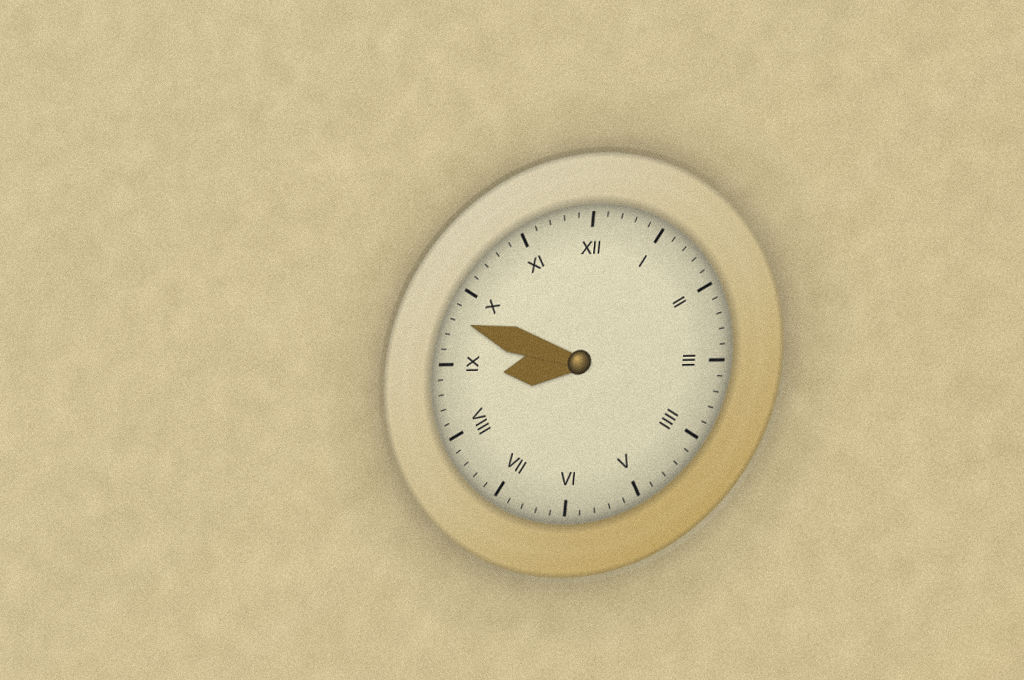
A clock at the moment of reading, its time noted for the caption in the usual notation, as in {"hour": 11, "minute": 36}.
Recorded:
{"hour": 8, "minute": 48}
